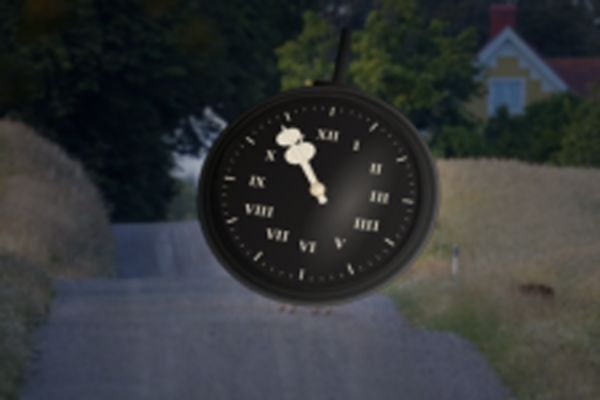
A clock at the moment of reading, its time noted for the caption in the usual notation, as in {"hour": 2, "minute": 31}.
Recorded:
{"hour": 10, "minute": 54}
